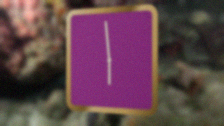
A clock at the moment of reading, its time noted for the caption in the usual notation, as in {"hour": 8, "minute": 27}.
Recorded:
{"hour": 5, "minute": 59}
